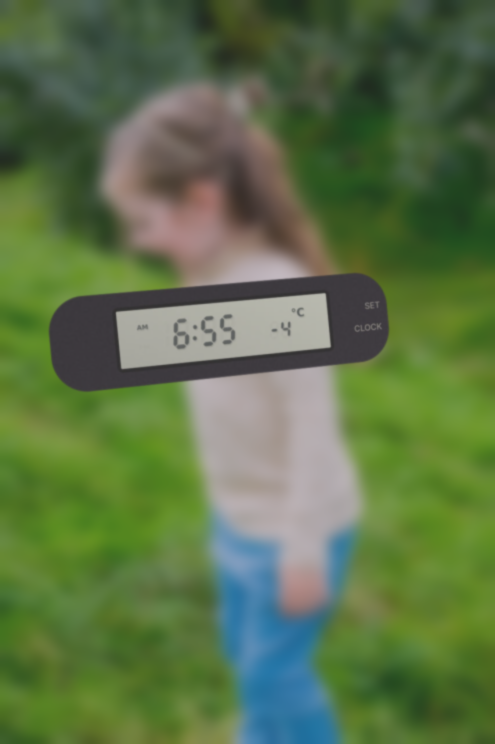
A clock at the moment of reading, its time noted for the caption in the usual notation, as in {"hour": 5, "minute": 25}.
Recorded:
{"hour": 6, "minute": 55}
